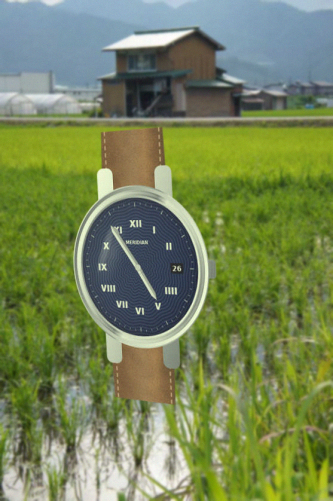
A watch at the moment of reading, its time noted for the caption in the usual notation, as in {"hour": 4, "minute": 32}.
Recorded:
{"hour": 4, "minute": 54}
